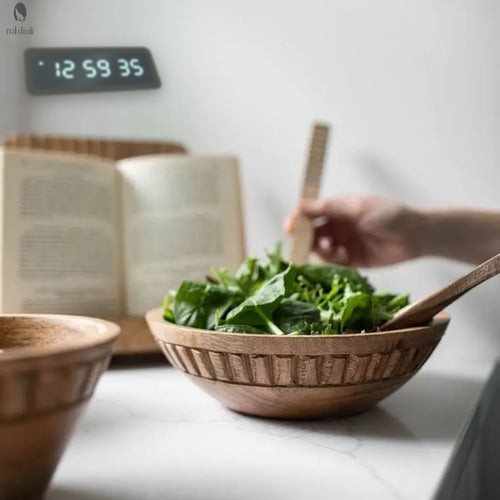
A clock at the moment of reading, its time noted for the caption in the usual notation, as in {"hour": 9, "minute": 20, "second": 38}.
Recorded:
{"hour": 12, "minute": 59, "second": 35}
